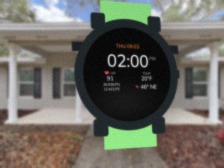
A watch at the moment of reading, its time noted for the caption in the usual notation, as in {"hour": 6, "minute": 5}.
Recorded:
{"hour": 2, "minute": 0}
